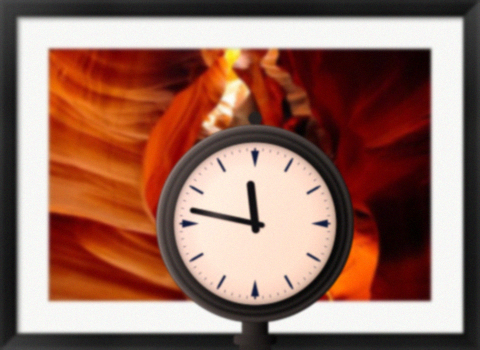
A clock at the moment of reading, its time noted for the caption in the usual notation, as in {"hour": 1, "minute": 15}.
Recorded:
{"hour": 11, "minute": 47}
